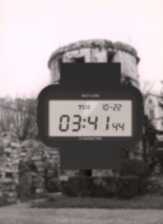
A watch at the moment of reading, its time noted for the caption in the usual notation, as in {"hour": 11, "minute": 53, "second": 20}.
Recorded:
{"hour": 3, "minute": 41, "second": 44}
